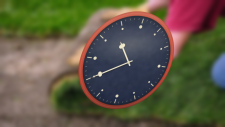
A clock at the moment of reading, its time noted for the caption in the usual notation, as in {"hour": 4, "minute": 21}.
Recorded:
{"hour": 10, "minute": 40}
